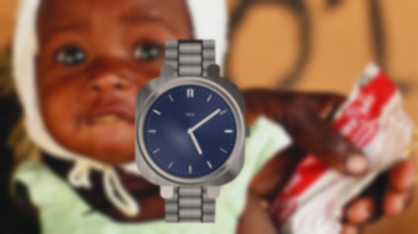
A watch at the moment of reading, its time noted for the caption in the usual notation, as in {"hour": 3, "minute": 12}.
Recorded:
{"hour": 5, "minute": 9}
